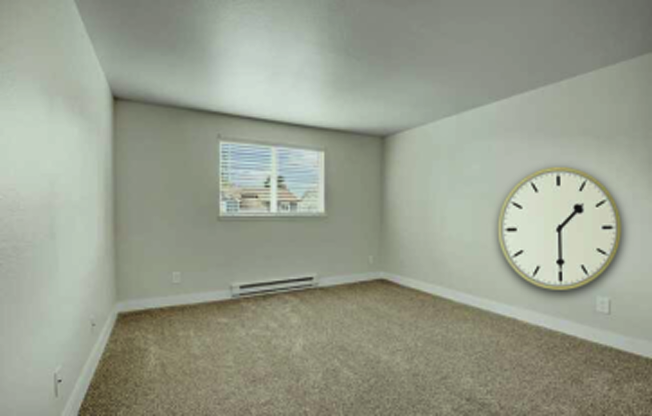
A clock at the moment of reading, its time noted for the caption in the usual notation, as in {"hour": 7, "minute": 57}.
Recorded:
{"hour": 1, "minute": 30}
